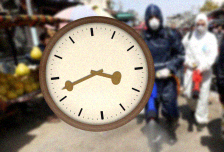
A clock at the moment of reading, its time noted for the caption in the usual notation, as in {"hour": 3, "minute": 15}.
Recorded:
{"hour": 3, "minute": 42}
